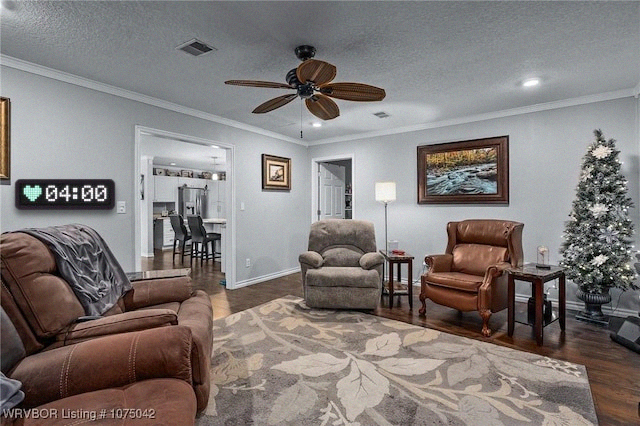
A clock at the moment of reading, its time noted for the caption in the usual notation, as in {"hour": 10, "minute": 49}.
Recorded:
{"hour": 4, "minute": 0}
